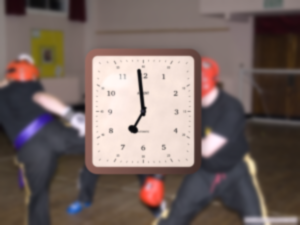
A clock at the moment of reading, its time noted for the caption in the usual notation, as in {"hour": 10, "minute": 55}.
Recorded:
{"hour": 6, "minute": 59}
